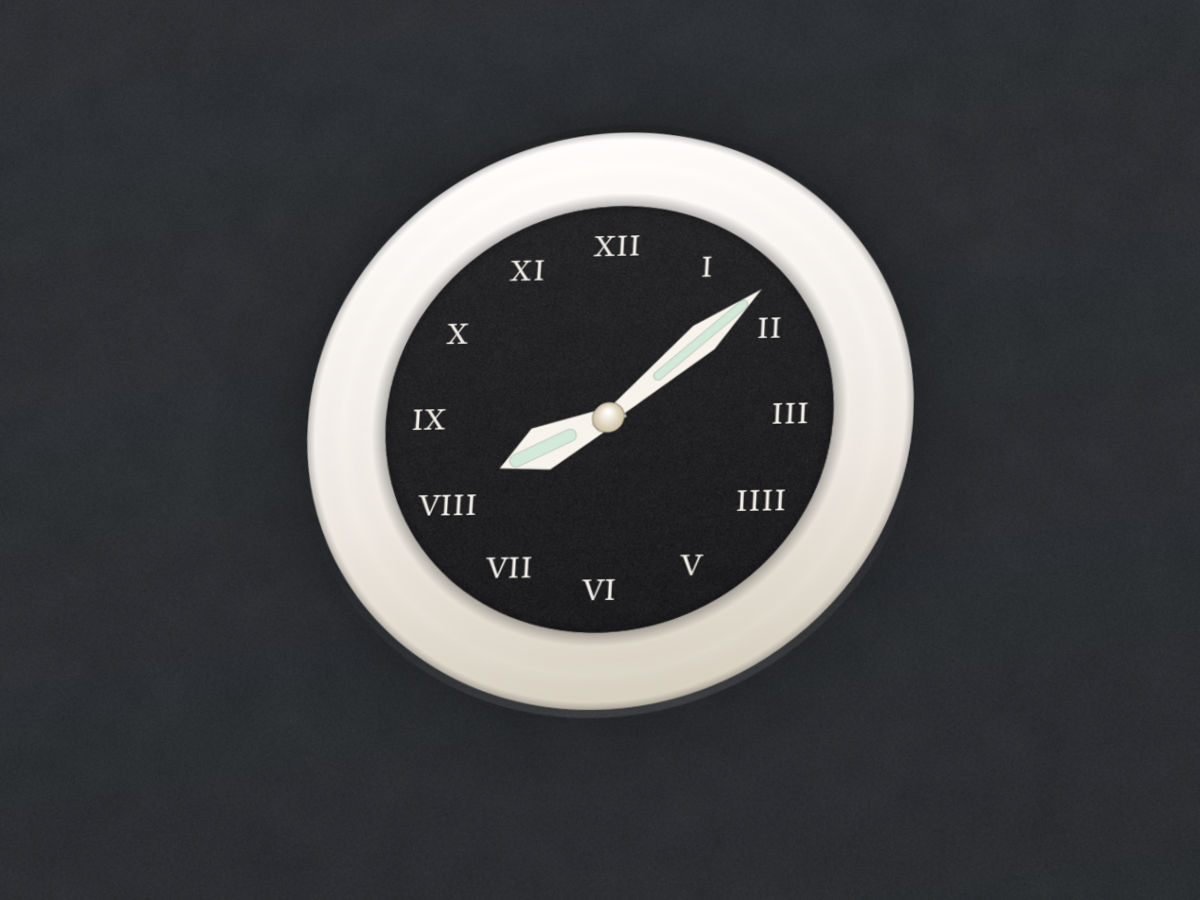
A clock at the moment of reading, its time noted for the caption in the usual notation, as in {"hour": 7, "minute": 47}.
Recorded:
{"hour": 8, "minute": 8}
